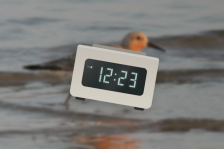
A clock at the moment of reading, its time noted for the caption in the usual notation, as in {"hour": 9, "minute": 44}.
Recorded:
{"hour": 12, "minute": 23}
